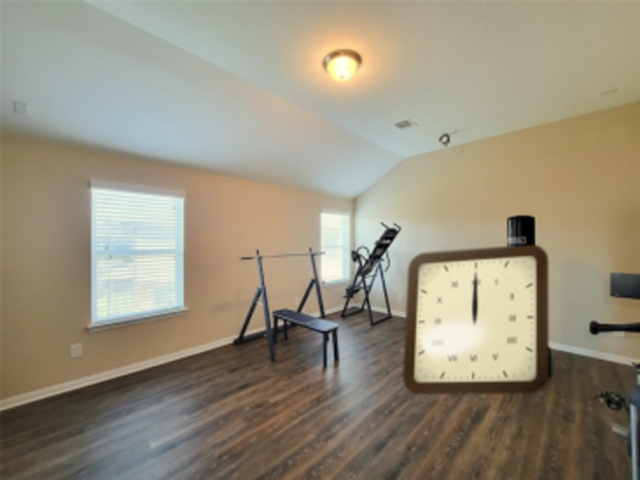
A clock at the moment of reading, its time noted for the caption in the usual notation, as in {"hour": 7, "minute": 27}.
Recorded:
{"hour": 12, "minute": 0}
